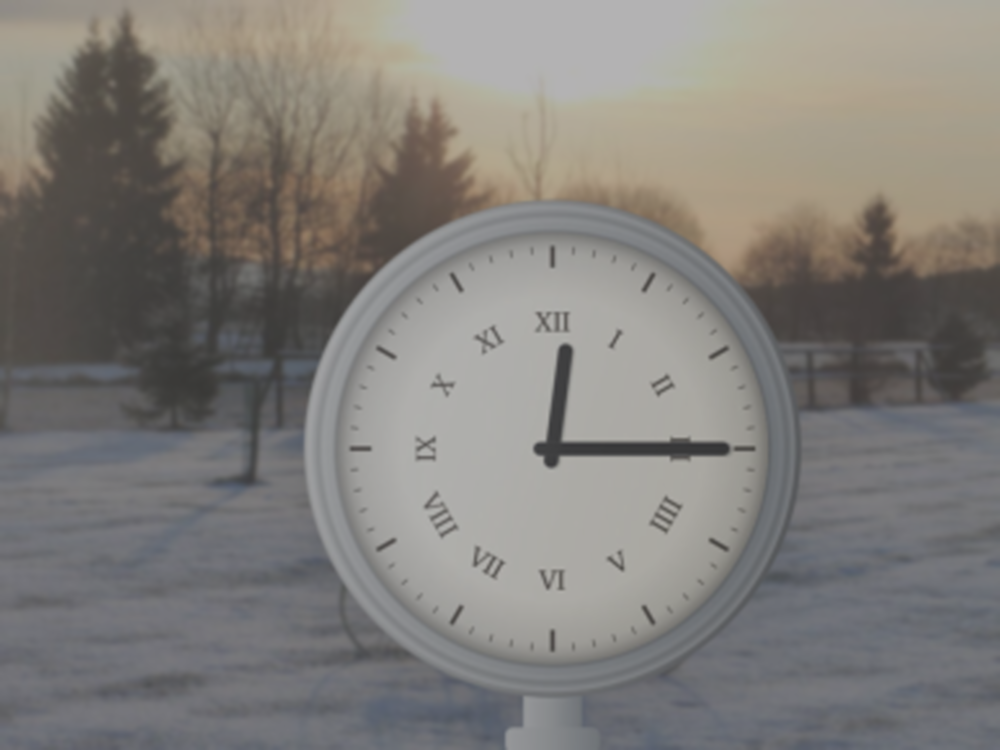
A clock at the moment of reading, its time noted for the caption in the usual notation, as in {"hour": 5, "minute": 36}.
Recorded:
{"hour": 12, "minute": 15}
